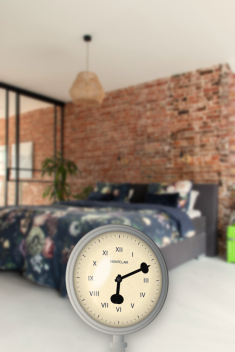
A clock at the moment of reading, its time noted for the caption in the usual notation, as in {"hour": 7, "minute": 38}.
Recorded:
{"hour": 6, "minute": 11}
